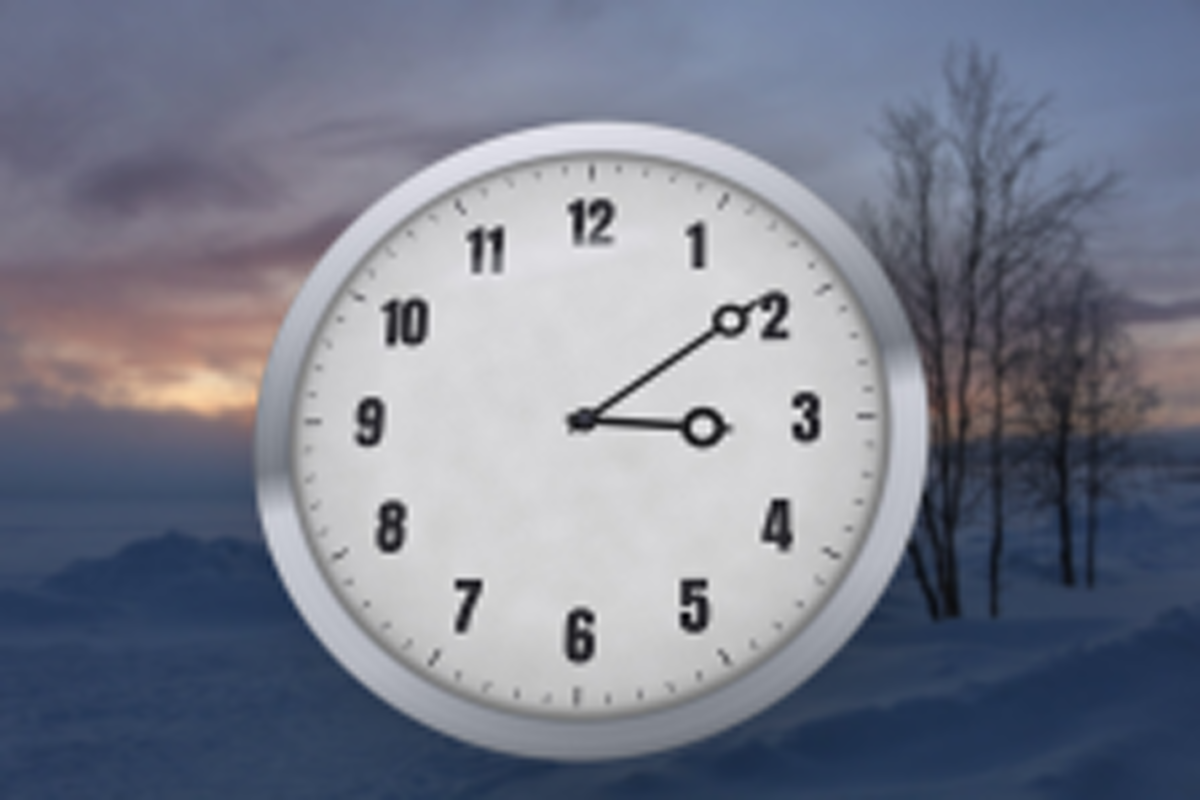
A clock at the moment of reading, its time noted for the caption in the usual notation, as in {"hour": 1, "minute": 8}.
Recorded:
{"hour": 3, "minute": 9}
